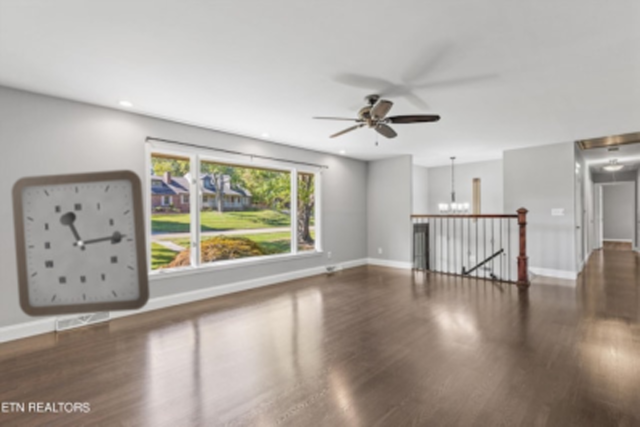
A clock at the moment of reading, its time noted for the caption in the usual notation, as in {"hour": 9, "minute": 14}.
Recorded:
{"hour": 11, "minute": 14}
